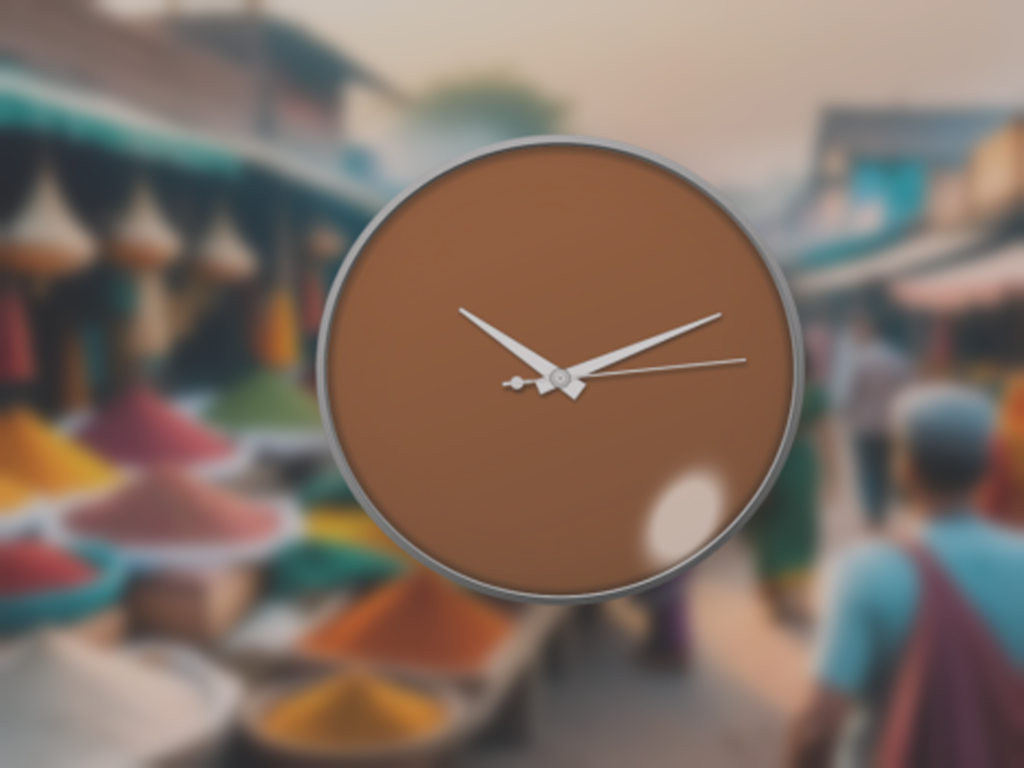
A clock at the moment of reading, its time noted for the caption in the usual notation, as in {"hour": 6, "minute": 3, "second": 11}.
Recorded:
{"hour": 10, "minute": 11, "second": 14}
